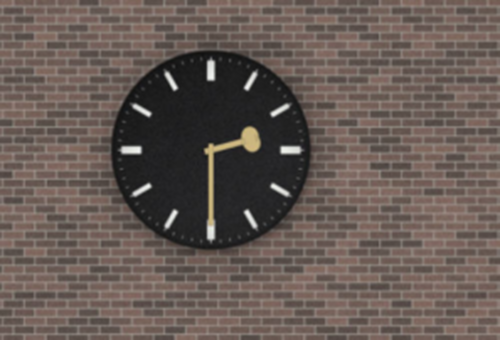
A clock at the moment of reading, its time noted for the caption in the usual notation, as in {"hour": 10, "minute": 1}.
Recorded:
{"hour": 2, "minute": 30}
